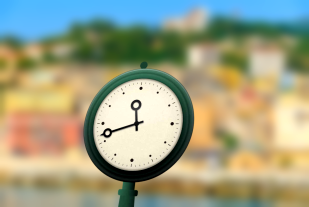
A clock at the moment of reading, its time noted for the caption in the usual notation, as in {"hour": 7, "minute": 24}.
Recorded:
{"hour": 11, "minute": 42}
